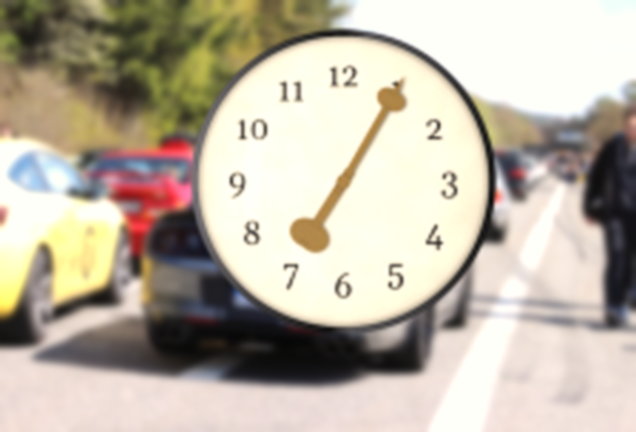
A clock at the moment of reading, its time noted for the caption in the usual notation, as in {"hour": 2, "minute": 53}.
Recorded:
{"hour": 7, "minute": 5}
